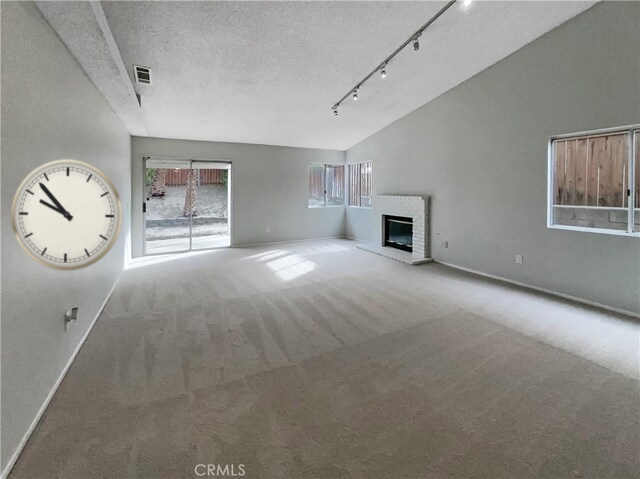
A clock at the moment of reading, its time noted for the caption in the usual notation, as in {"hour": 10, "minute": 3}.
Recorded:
{"hour": 9, "minute": 53}
